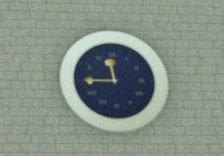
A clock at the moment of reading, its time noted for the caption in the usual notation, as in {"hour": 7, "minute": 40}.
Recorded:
{"hour": 11, "minute": 45}
